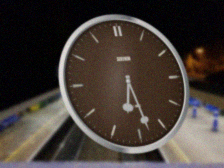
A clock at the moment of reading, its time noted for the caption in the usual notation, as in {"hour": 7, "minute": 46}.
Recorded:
{"hour": 6, "minute": 28}
